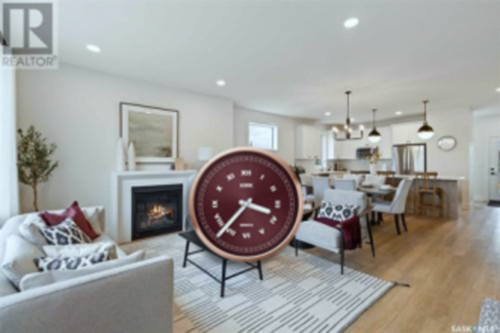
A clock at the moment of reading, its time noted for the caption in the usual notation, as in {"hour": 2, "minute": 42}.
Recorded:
{"hour": 3, "minute": 37}
